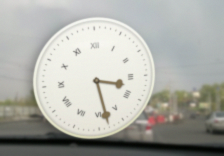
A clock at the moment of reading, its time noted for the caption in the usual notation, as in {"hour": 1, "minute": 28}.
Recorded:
{"hour": 3, "minute": 28}
